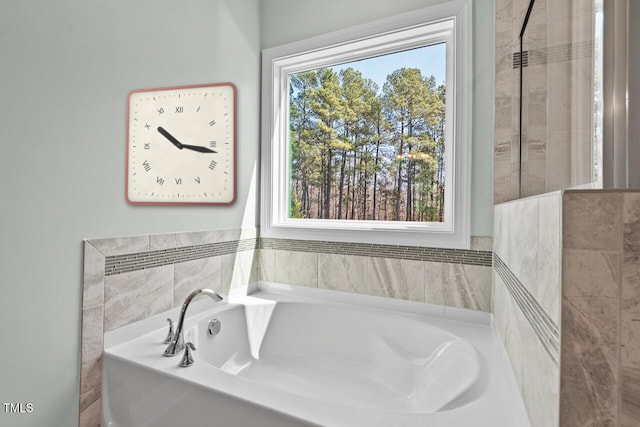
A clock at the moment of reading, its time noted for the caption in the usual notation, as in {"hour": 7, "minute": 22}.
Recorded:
{"hour": 10, "minute": 17}
